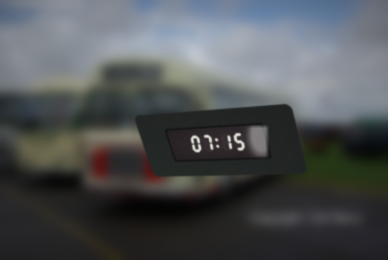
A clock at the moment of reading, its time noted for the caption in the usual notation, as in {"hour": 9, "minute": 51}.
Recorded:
{"hour": 7, "minute": 15}
